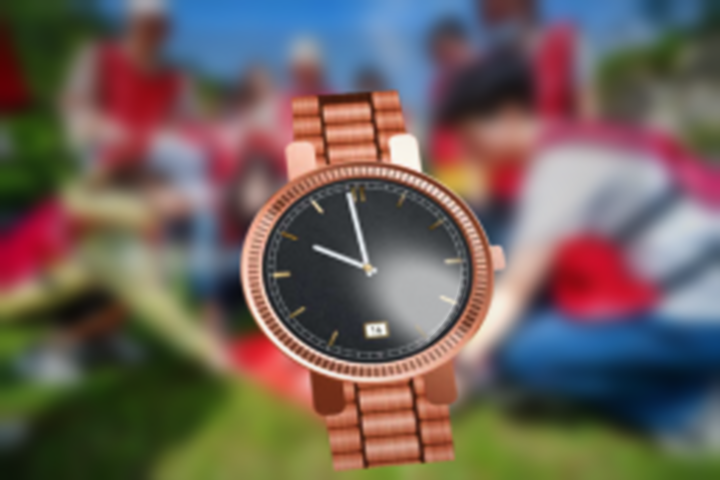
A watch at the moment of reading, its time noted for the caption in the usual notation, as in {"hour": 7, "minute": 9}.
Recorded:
{"hour": 9, "minute": 59}
